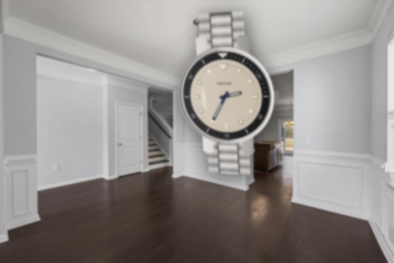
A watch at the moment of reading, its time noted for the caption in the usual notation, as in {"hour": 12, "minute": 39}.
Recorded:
{"hour": 2, "minute": 35}
